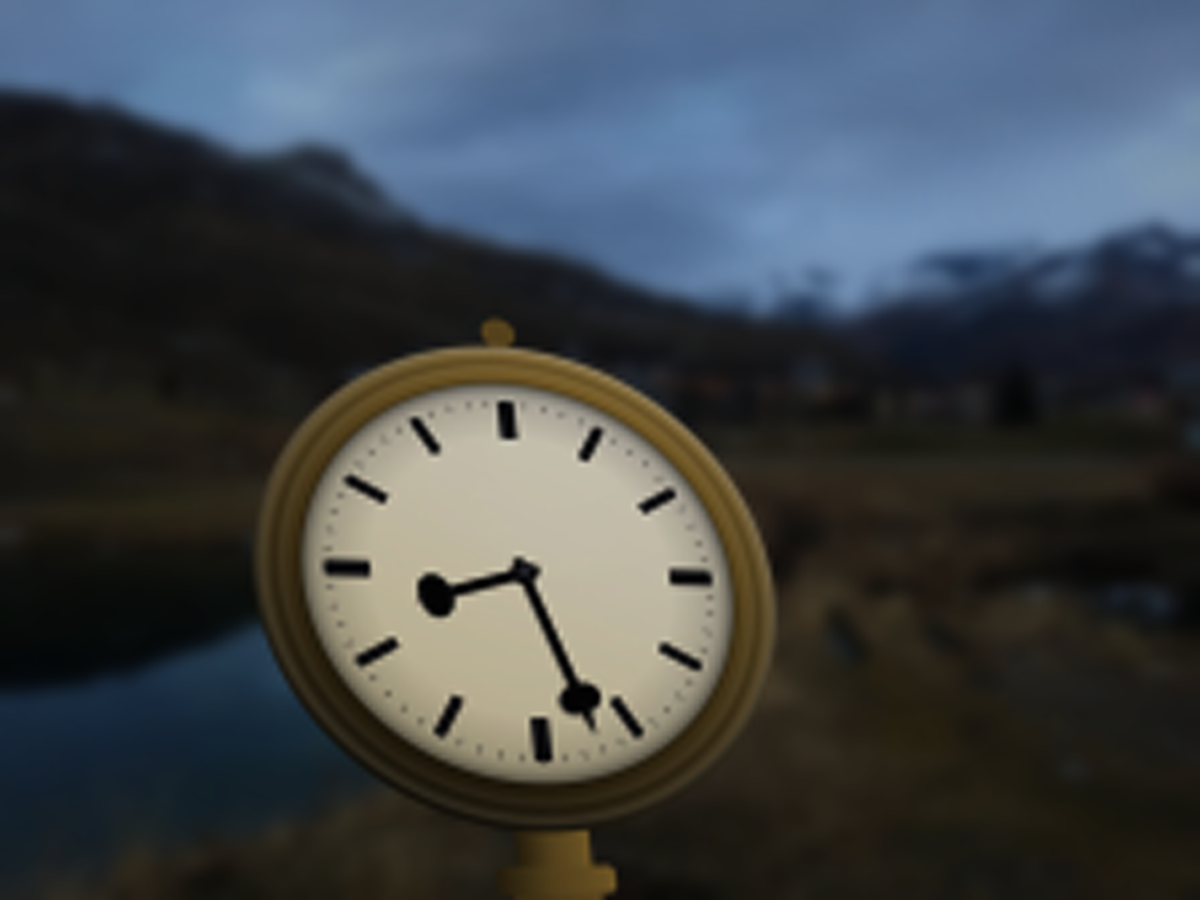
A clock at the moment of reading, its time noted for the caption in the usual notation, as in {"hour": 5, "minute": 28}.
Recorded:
{"hour": 8, "minute": 27}
